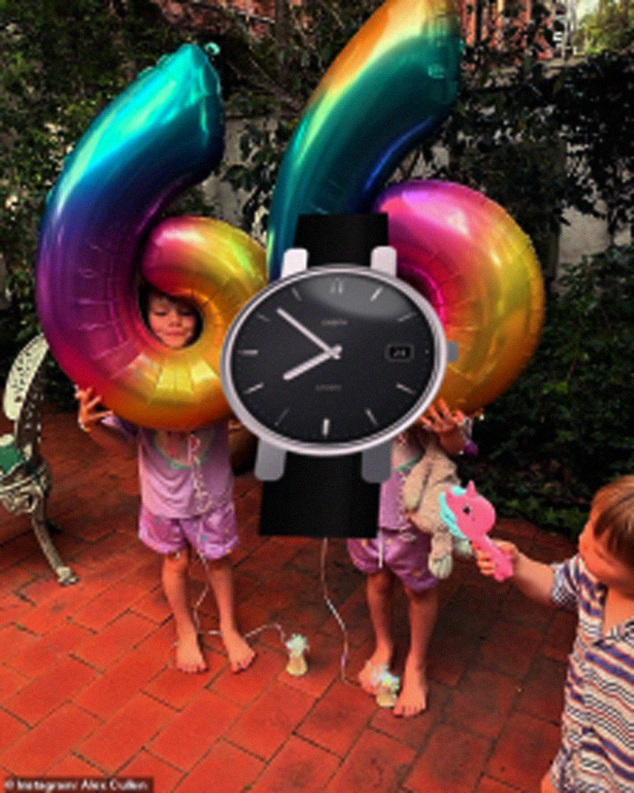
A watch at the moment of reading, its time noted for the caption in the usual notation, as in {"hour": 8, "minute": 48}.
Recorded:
{"hour": 7, "minute": 52}
